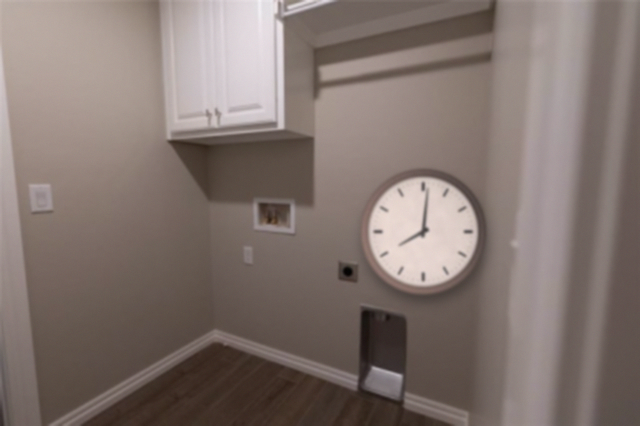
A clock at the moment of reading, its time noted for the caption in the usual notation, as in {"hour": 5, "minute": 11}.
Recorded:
{"hour": 8, "minute": 1}
